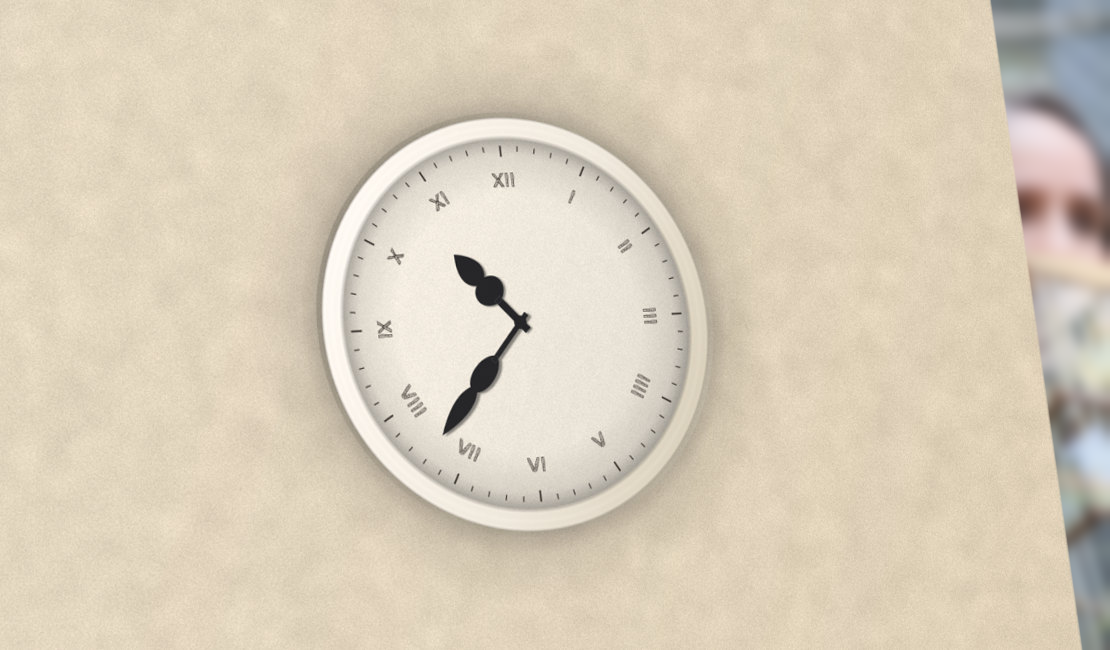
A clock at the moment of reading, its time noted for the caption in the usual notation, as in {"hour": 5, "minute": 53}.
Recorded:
{"hour": 10, "minute": 37}
